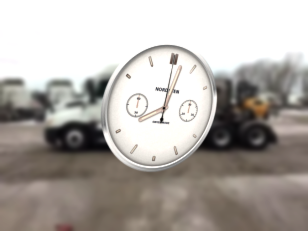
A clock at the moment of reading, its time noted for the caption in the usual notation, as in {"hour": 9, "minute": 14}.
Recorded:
{"hour": 8, "minute": 2}
